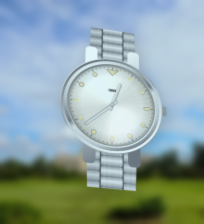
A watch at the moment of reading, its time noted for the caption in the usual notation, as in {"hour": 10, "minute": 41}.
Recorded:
{"hour": 12, "minute": 38}
